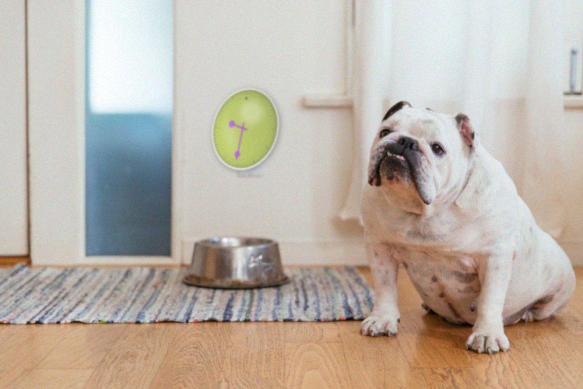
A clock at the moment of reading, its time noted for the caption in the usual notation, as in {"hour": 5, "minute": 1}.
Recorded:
{"hour": 9, "minute": 31}
